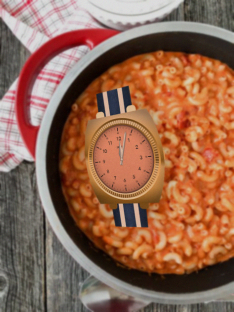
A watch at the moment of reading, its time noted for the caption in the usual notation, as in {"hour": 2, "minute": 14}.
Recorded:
{"hour": 12, "minute": 3}
